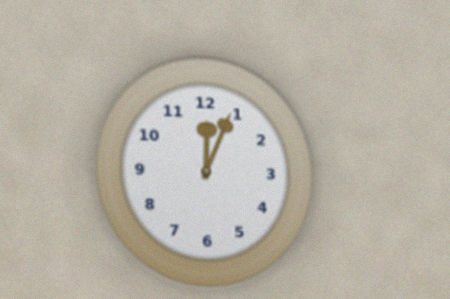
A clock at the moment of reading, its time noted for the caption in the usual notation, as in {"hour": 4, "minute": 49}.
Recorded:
{"hour": 12, "minute": 4}
